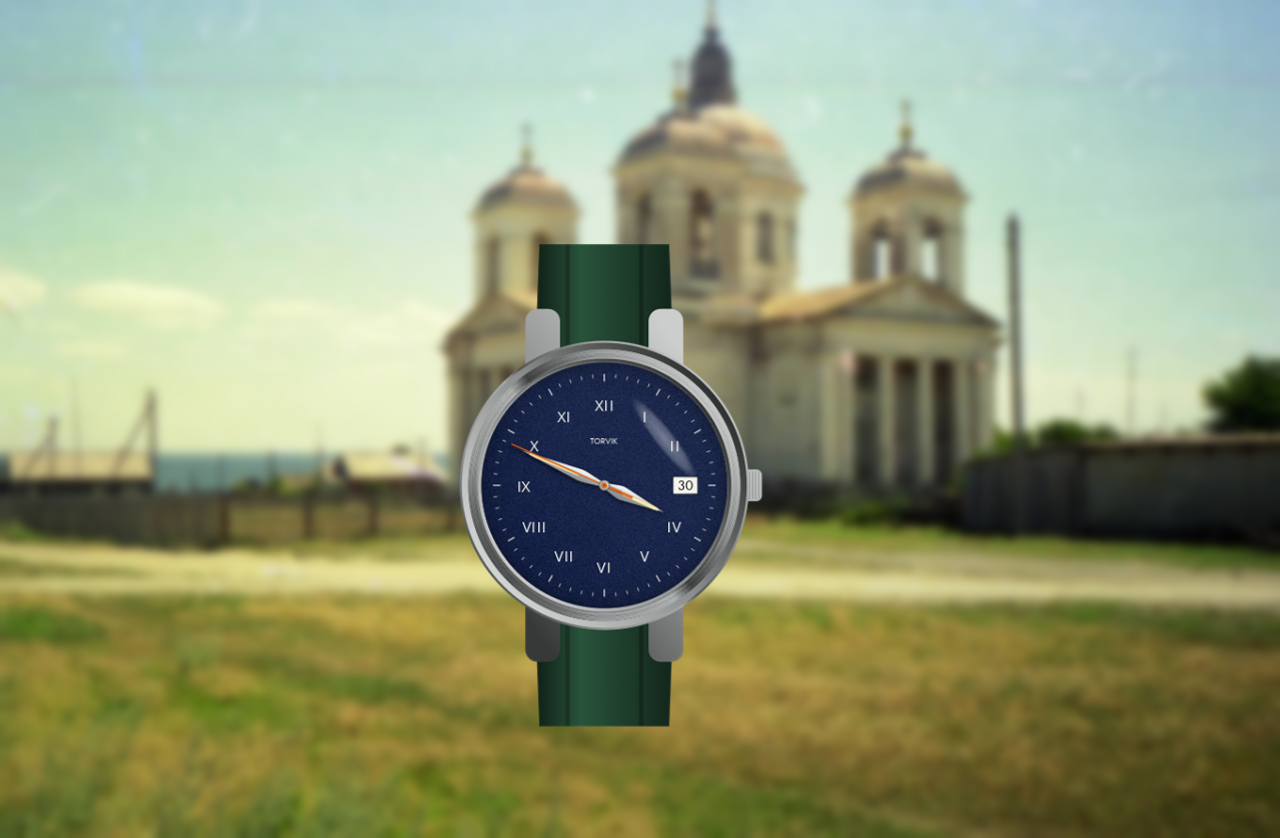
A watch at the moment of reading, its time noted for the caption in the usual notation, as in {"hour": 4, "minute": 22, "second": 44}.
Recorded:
{"hour": 3, "minute": 48, "second": 49}
